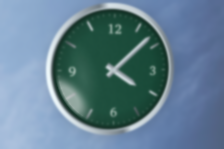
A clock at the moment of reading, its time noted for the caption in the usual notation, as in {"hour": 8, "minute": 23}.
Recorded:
{"hour": 4, "minute": 8}
